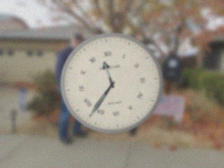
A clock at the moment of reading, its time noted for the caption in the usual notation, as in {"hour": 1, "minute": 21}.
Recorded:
{"hour": 11, "minute": 37}
